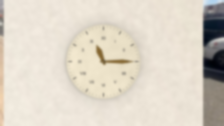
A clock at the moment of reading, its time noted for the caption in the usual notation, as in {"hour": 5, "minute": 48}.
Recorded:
{"hour": 11, "minute": 15}
